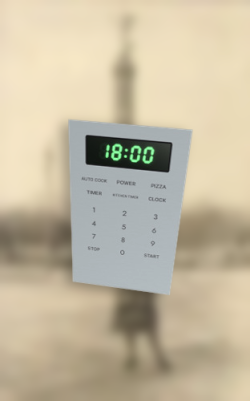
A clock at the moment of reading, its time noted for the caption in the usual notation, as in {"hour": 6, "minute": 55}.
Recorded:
{"hour": 18, "minute": 0}
